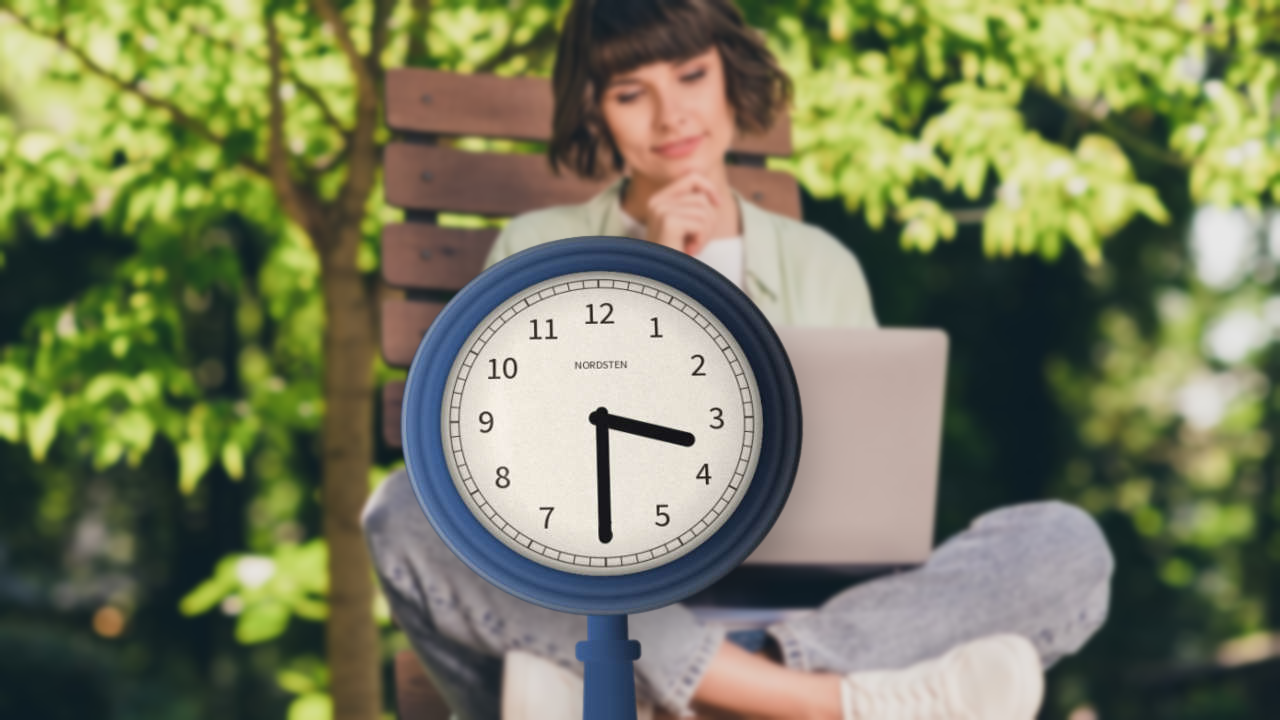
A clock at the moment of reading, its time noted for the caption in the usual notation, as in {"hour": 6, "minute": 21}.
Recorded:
{"hour": 3, "minute": 30}
